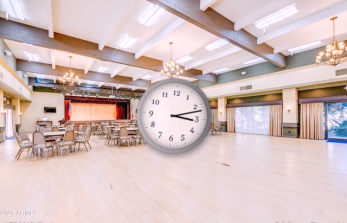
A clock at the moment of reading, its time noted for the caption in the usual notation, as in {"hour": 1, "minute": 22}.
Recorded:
{"hour": 3, "minute": 12}
